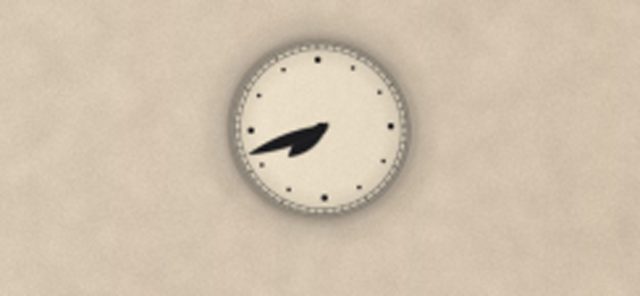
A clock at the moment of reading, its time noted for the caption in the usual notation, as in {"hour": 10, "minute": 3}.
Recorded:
{"hour": 7, "minute": 42}
